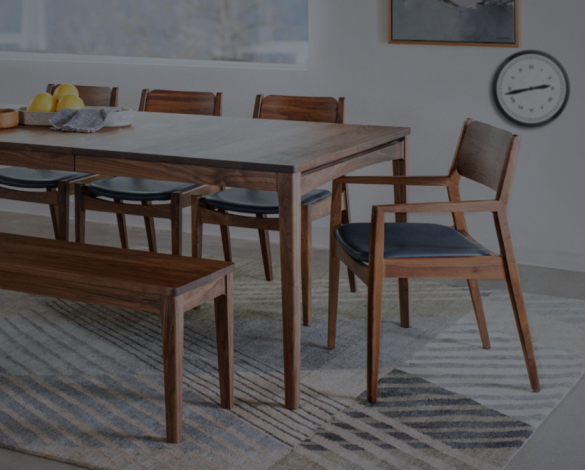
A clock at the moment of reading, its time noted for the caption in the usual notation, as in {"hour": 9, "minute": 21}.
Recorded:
{"hour": 2, "minute": 43}
